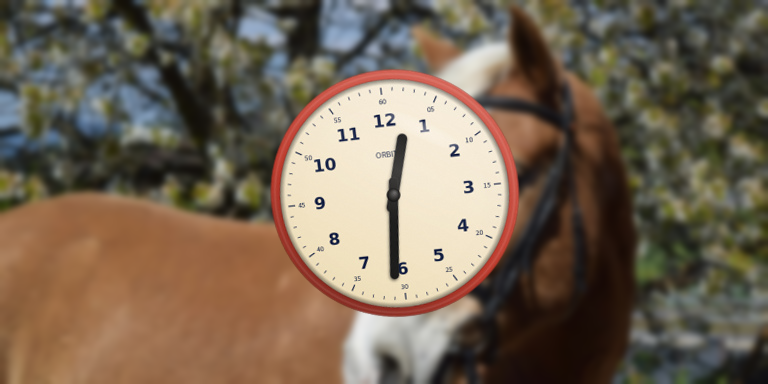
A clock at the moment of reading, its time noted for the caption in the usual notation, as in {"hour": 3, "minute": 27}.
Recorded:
{"hour": 12, "minute": 31}
